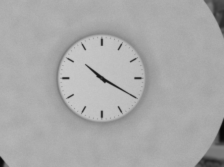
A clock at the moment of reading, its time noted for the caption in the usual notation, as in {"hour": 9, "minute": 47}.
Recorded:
{"hour": 10, "minute": 20}
